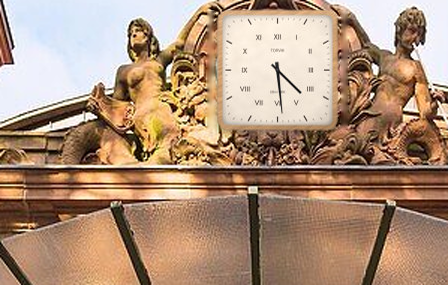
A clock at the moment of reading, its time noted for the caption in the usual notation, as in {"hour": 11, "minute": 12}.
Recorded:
{"hour": 4, "minute": 29}
